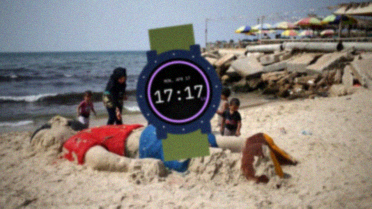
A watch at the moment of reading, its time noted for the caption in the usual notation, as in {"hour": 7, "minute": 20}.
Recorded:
{"hour": 17, "minute": 17}
